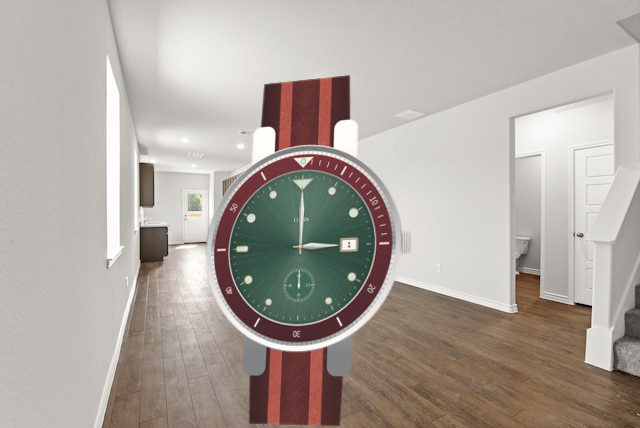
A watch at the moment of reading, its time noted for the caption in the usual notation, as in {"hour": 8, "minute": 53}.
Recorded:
{"hour": 3, "minute": 0}
